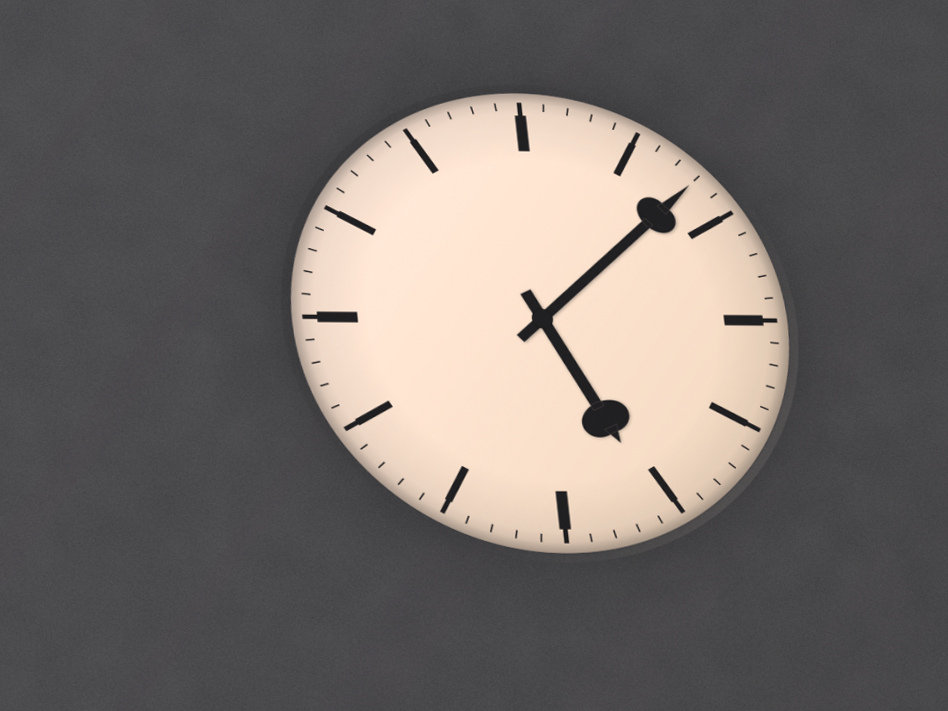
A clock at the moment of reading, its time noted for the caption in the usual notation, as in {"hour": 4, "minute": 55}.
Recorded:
{"hour": 5, "minute": 8}
